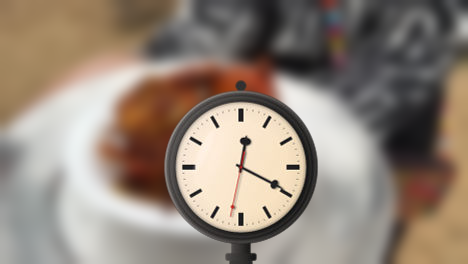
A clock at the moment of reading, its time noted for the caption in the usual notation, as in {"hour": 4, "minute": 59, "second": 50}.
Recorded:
{"hour": 12, "minute": 19, "second": 32}
